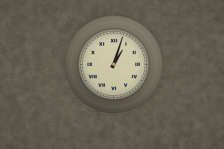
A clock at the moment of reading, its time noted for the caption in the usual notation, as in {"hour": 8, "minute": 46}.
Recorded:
{"hour": 1, "minute": 3}
